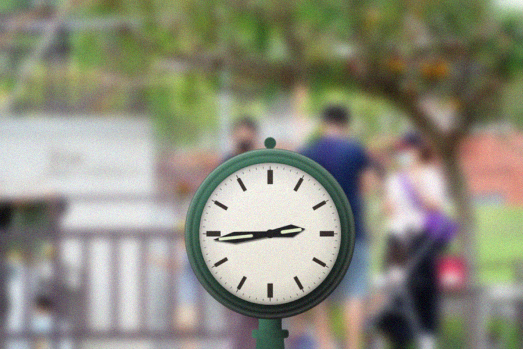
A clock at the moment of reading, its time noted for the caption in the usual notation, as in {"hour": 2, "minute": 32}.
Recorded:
{"hour": 2, "minute": 44}
